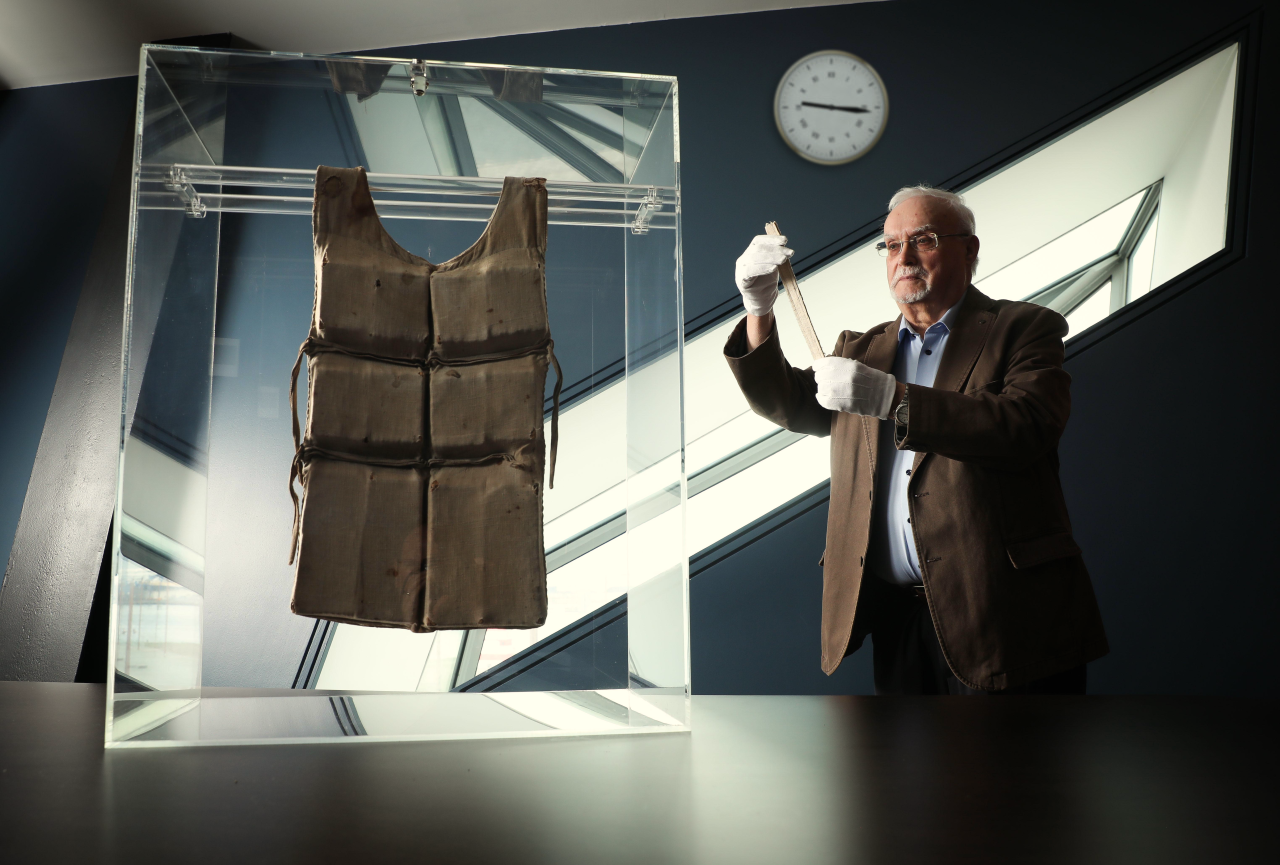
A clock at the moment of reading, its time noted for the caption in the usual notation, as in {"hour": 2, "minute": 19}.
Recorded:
{"hour": 9, "minute": 16}
